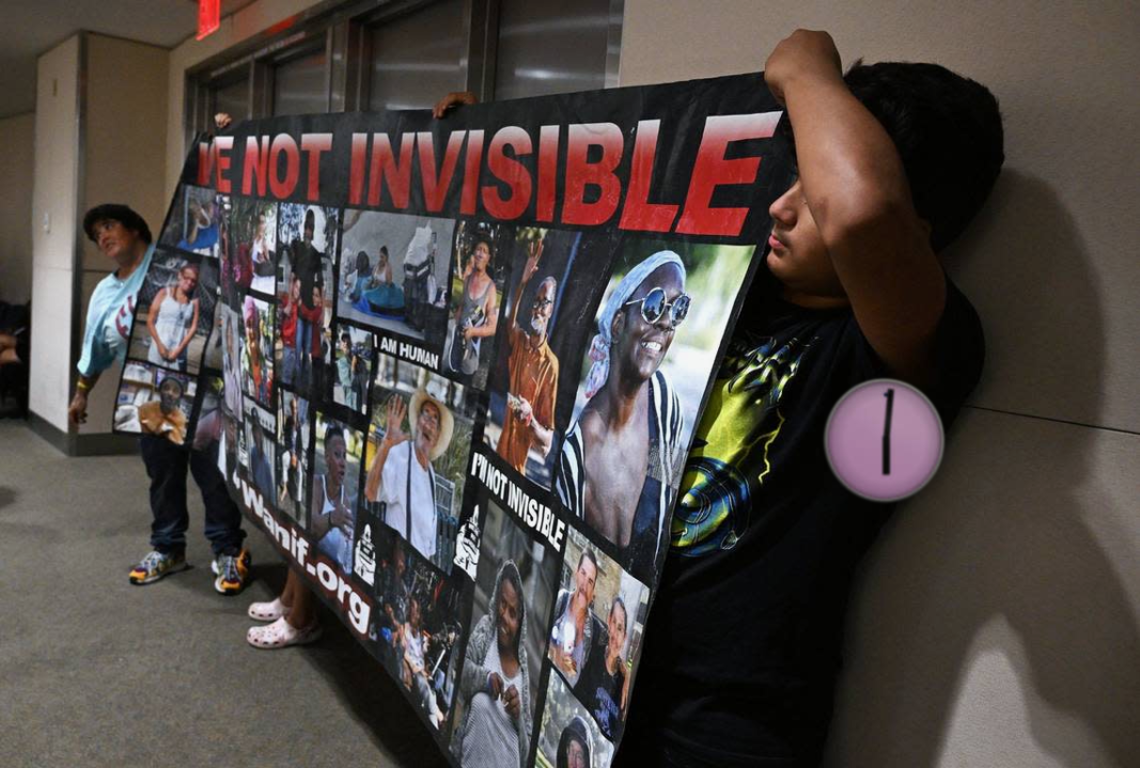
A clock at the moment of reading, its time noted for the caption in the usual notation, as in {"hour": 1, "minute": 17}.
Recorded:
{"hour": 6, "minute": 1}
